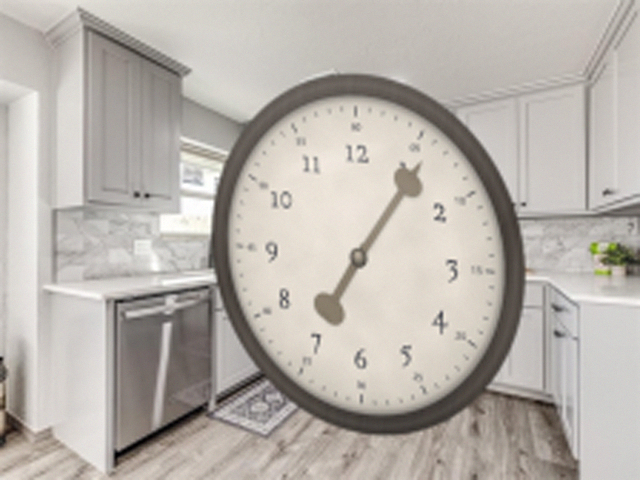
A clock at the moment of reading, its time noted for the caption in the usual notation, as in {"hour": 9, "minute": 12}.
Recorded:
{"hour": 7, "minute": 6}
